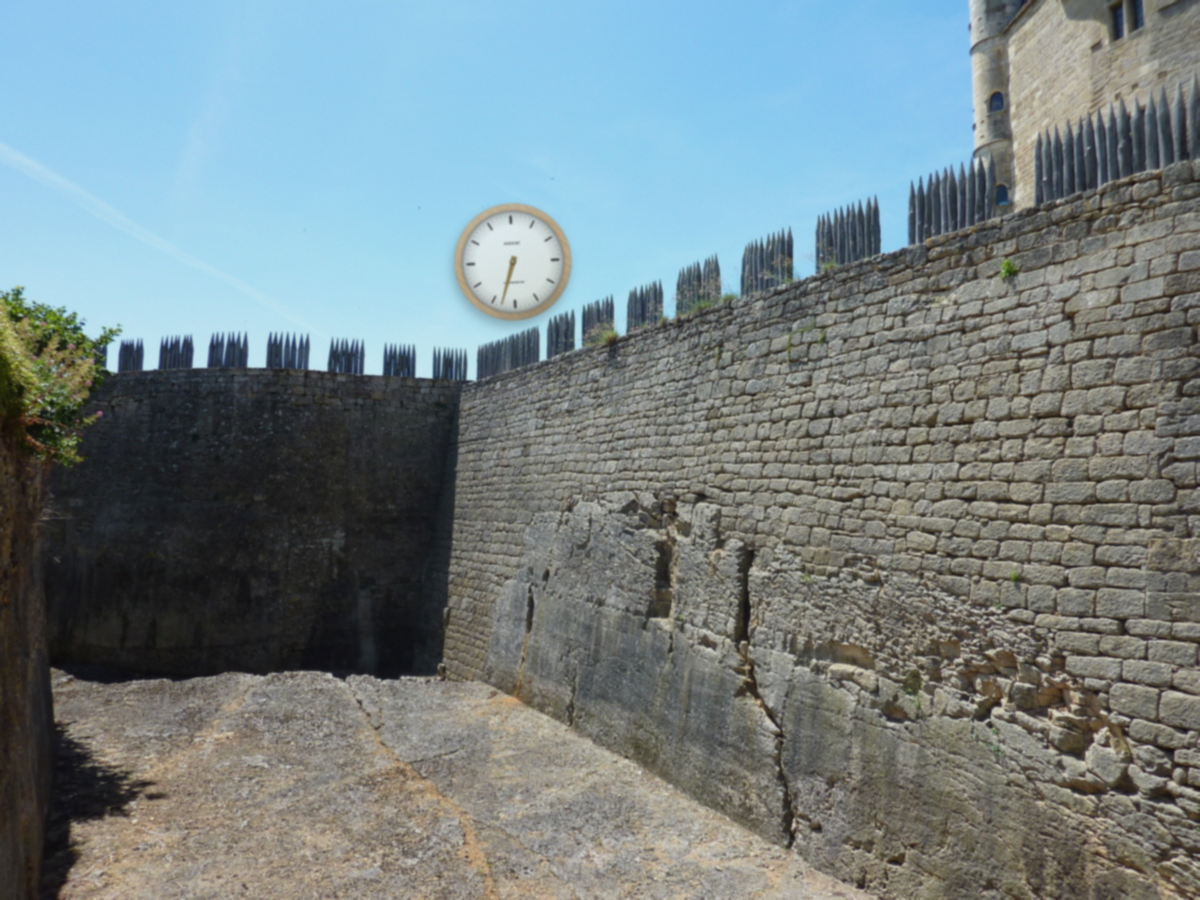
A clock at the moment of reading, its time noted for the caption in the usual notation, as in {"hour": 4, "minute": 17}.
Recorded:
{"hour": 6, "minute": 33}
